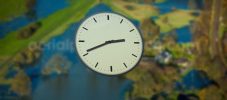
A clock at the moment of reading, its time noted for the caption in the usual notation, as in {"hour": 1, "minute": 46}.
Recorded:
{"hour": 2, "minute": 41}
